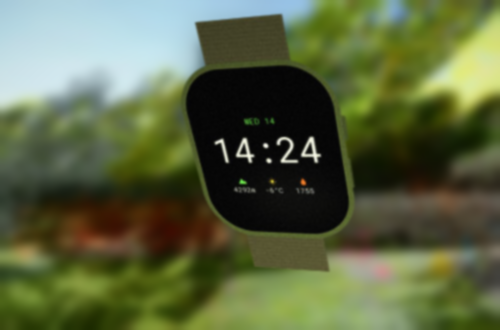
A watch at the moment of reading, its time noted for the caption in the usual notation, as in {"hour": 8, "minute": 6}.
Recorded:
{"hour": 14, "minute": 24}
